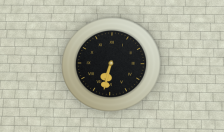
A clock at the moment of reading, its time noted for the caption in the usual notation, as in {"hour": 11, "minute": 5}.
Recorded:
{"hour": 6, "minute": 32}
